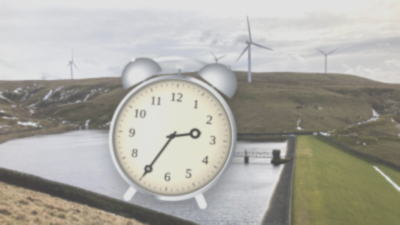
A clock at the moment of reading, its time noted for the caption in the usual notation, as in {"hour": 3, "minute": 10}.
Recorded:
{"hour": 2, "minute": 35}
